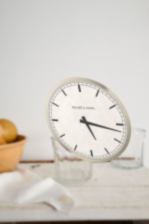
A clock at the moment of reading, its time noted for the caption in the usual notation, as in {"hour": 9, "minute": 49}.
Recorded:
{"hour": 5, "minute": 17}
